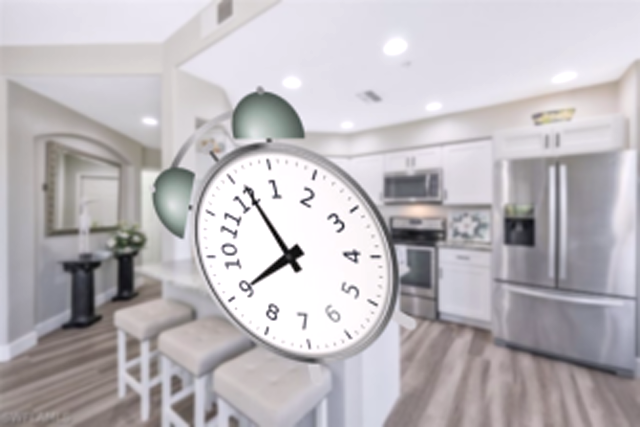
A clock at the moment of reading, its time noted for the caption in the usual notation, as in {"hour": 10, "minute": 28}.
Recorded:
{"hour": 9, "minute": 1}
